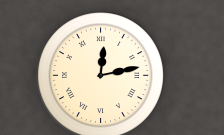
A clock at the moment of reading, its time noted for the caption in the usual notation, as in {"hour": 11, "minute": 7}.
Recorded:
{"hour": 12, "minute": 13}
